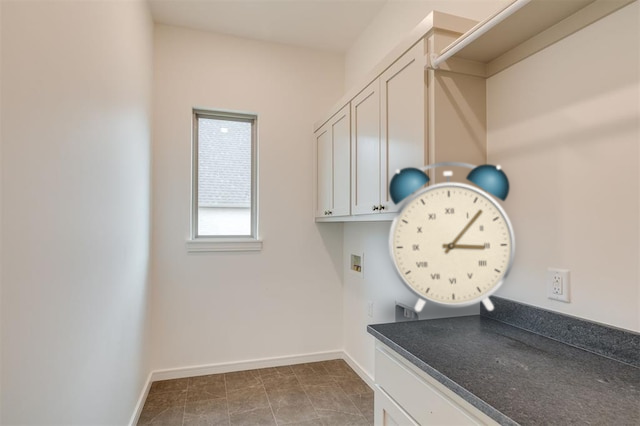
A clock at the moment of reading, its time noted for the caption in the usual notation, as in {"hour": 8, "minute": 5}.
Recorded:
{"hour": 3, "minute": 7}
